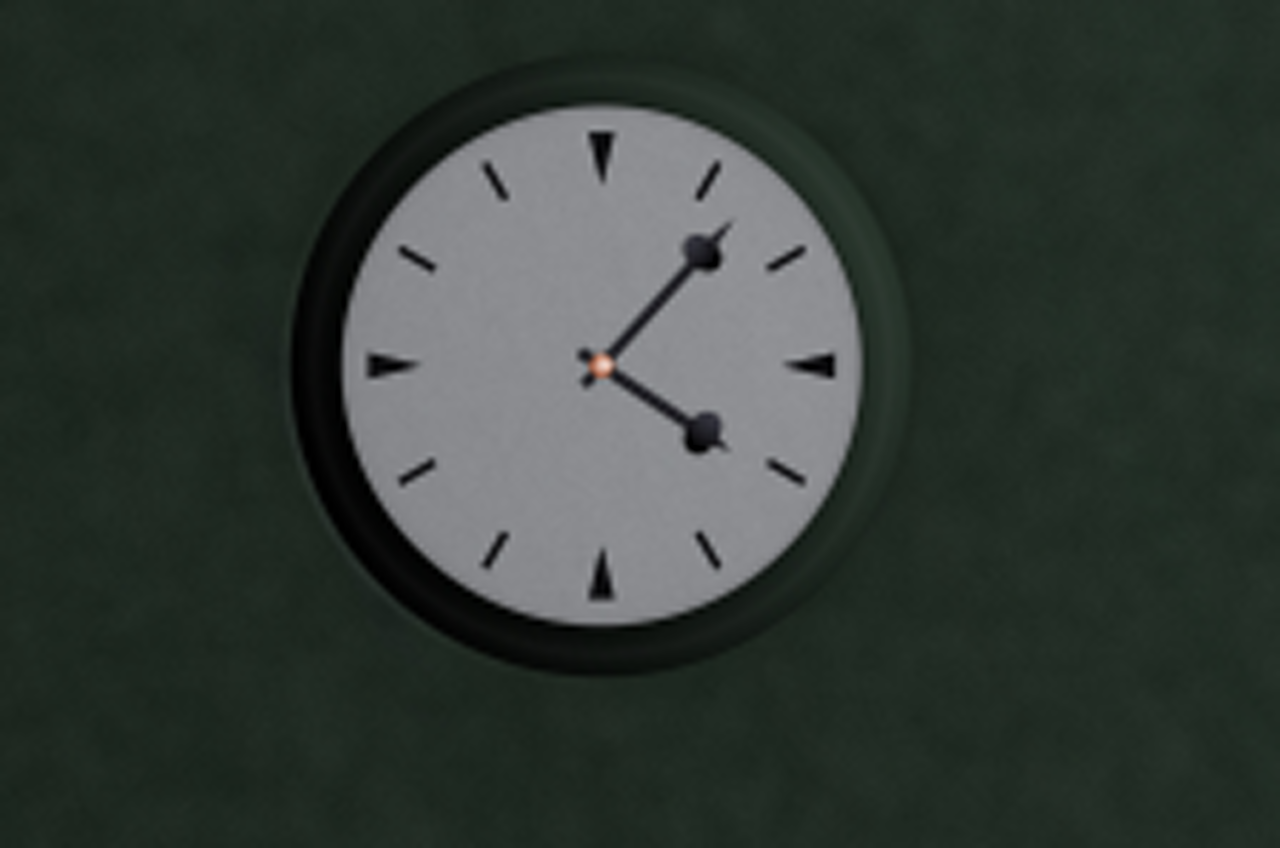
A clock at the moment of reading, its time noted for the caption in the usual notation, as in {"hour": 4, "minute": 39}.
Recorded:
{"hour": 4, "minute": 7}
